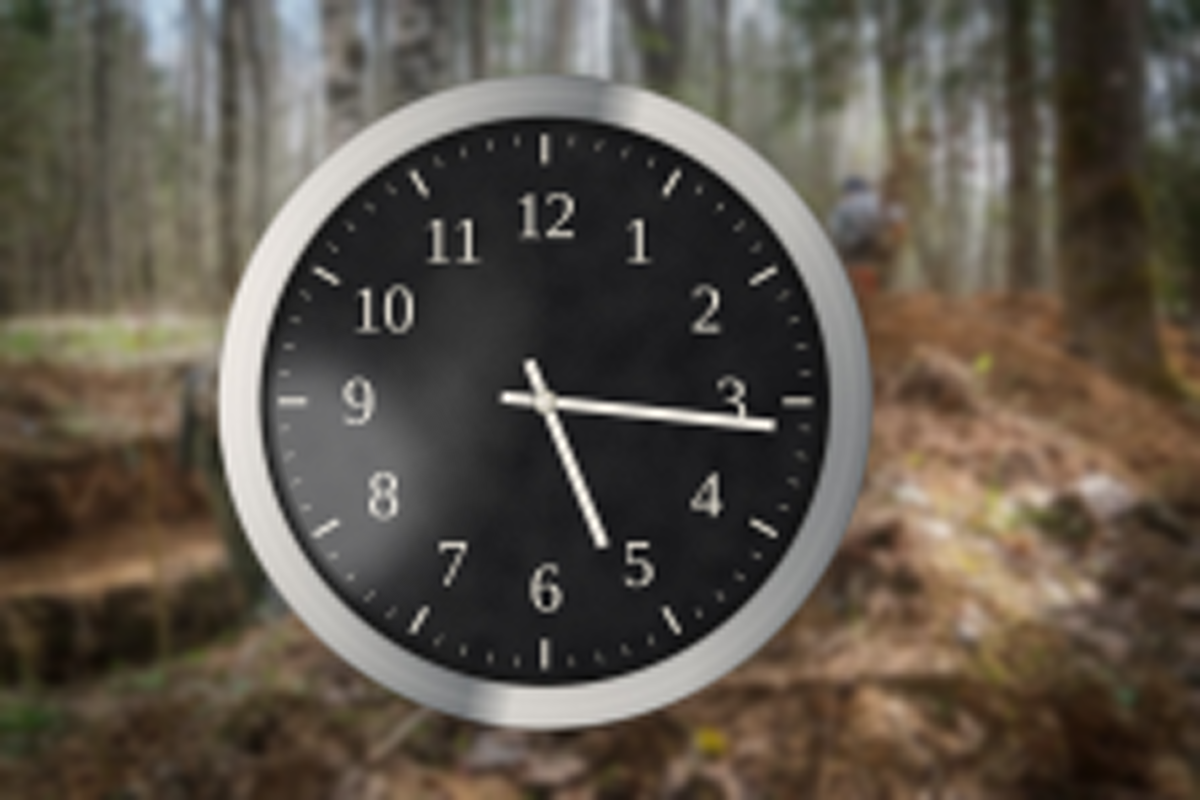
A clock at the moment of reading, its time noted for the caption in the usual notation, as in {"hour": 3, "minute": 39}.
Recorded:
{"hour": 5, "minute": 16}
